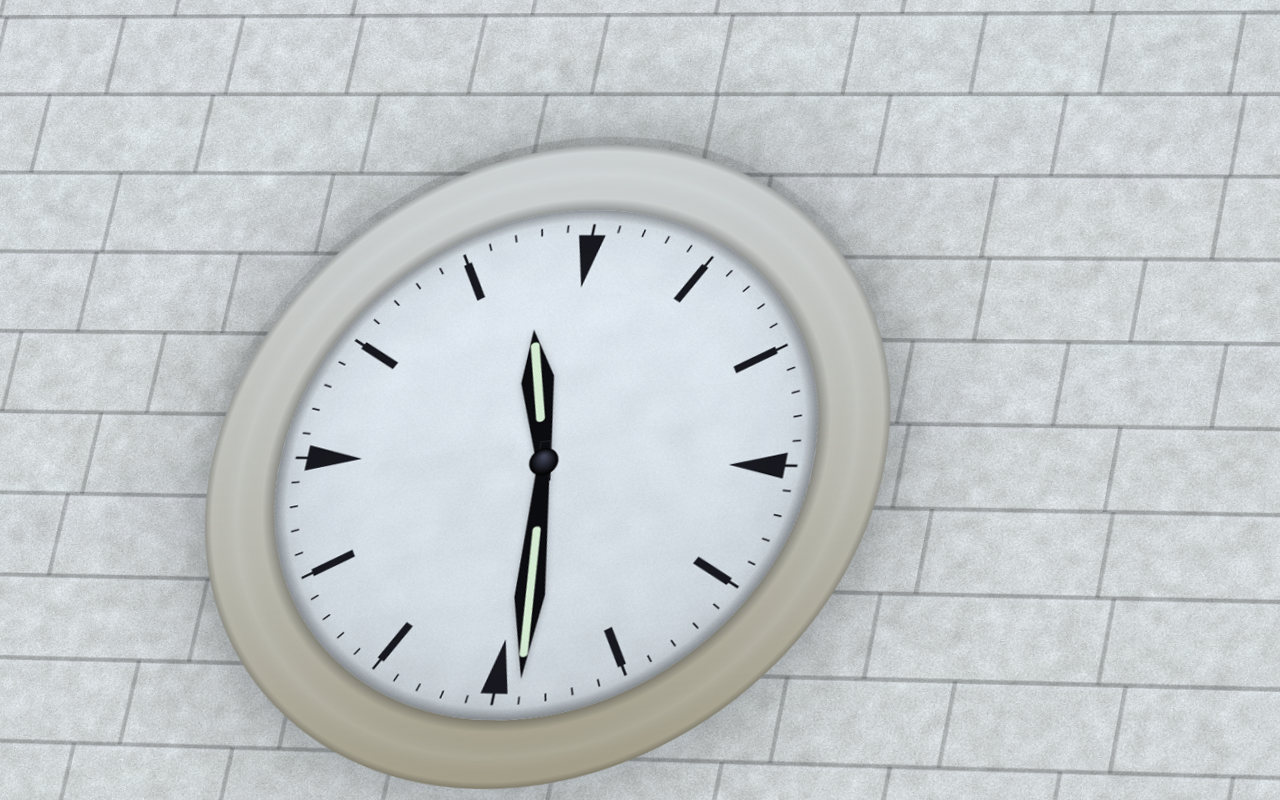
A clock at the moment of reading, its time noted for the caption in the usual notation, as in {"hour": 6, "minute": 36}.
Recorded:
{"hour": 11, "minute": 29}
